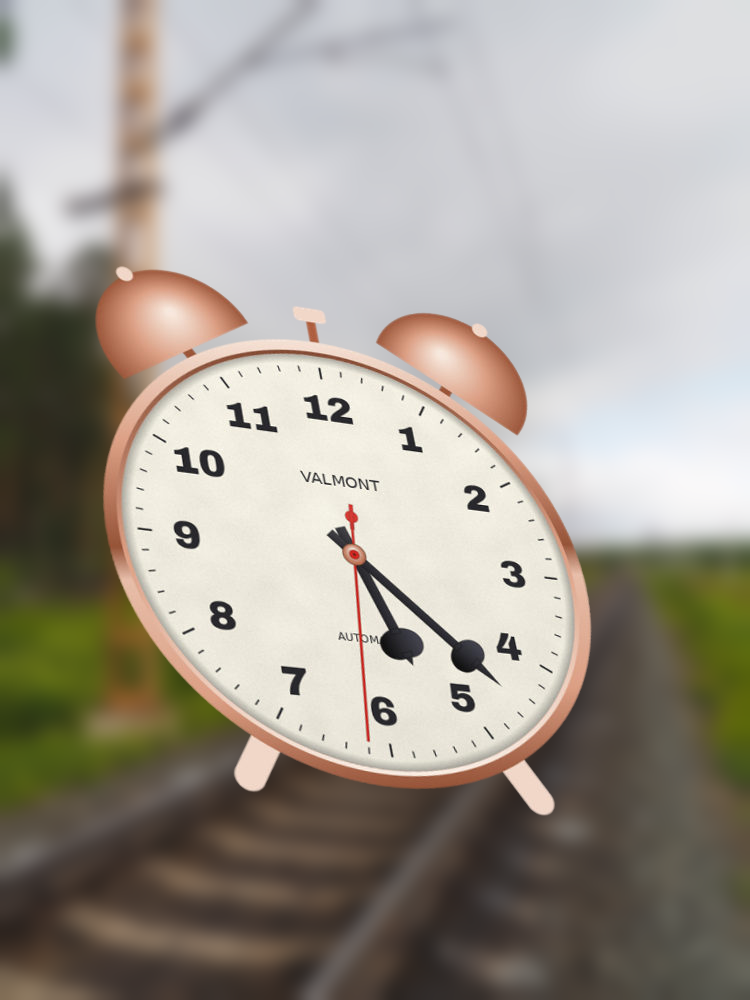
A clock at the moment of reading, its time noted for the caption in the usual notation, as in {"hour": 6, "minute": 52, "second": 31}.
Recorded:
{"hour": 5, "minute": 22, "second": 31}
